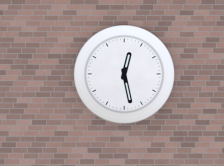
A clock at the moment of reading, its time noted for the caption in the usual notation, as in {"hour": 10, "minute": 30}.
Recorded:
{"hour": 12, "minute": 28}
